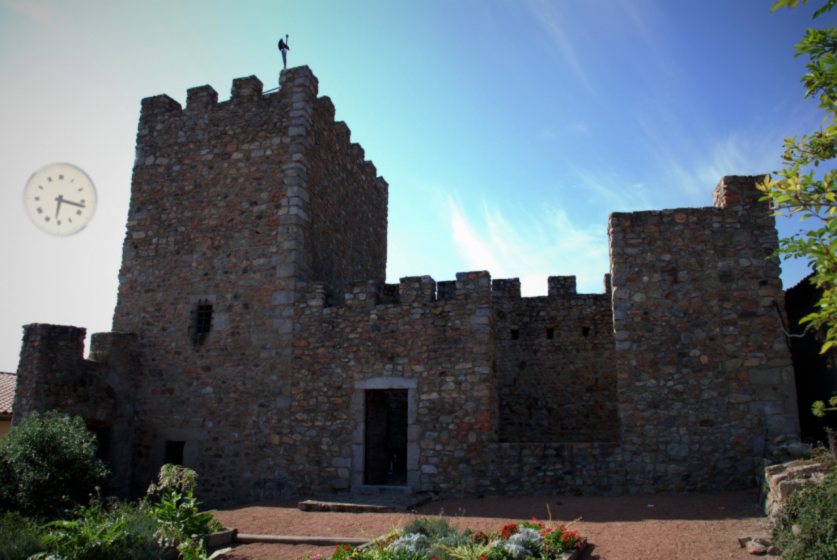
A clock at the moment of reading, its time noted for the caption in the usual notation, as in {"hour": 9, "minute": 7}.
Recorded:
{"hour": 6, "minute": 17}
